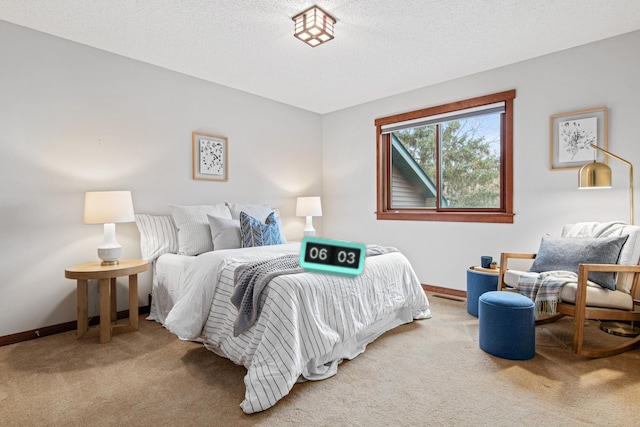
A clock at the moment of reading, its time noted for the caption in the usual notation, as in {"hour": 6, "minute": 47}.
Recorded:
{"hour": 6, "minute": 3}
